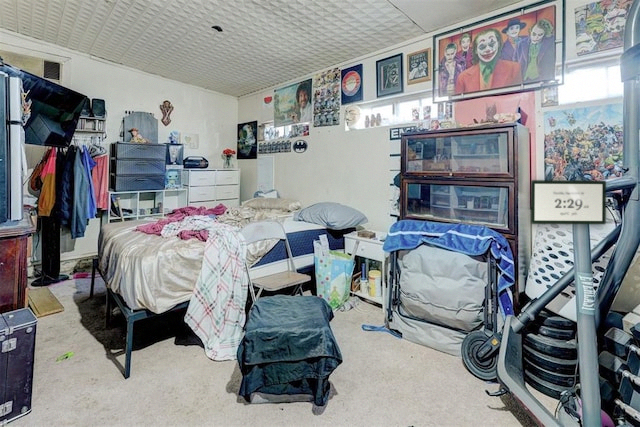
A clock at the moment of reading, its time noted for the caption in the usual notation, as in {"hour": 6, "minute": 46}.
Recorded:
{"hour": 2, "minute": 29}
